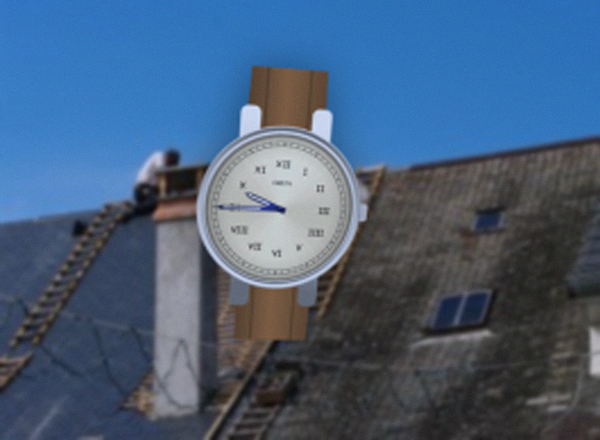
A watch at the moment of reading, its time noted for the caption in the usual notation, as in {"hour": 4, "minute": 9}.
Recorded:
{"hour": 9, "minute": 45}
